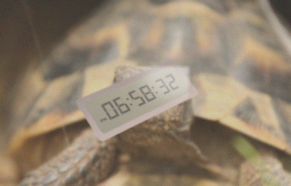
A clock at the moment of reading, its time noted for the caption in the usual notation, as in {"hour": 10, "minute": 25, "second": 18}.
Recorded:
{"hour": 6, "minute": 58, "second": 32}
